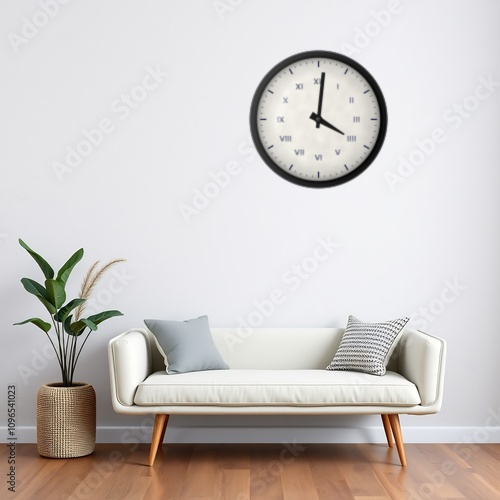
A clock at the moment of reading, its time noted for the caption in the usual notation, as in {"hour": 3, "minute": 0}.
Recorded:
{"hour": 4, "minute": 1}
